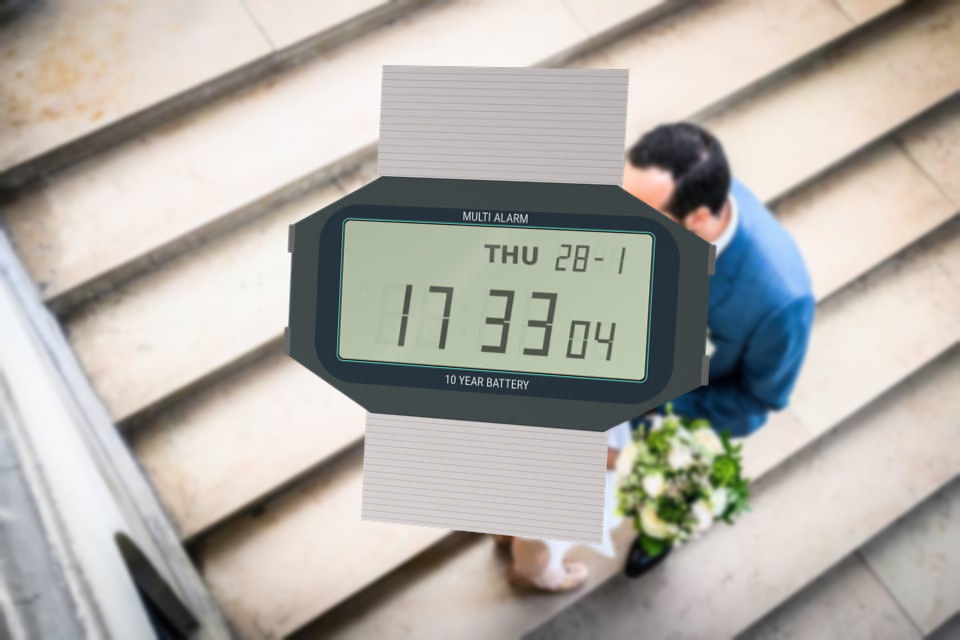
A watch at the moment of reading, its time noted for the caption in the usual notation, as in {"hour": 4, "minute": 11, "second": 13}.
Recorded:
{"hour": 17, "minute": 33, "second": 4}
